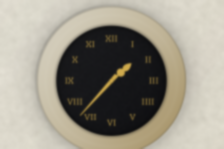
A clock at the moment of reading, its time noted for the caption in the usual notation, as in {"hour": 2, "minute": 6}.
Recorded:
{"hour": 1, "minute": 37}
